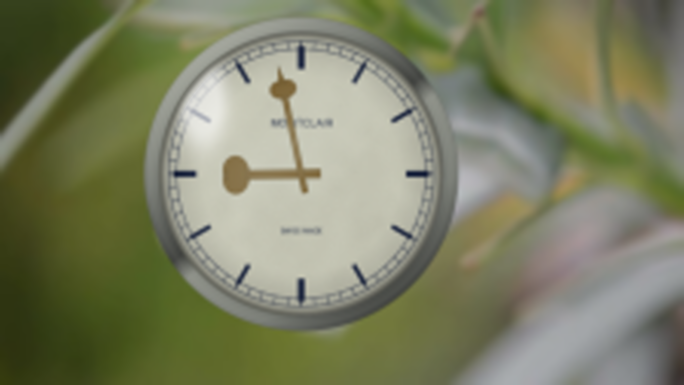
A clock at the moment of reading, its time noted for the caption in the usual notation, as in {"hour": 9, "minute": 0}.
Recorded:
{"hour": 8, "minute": 58}
